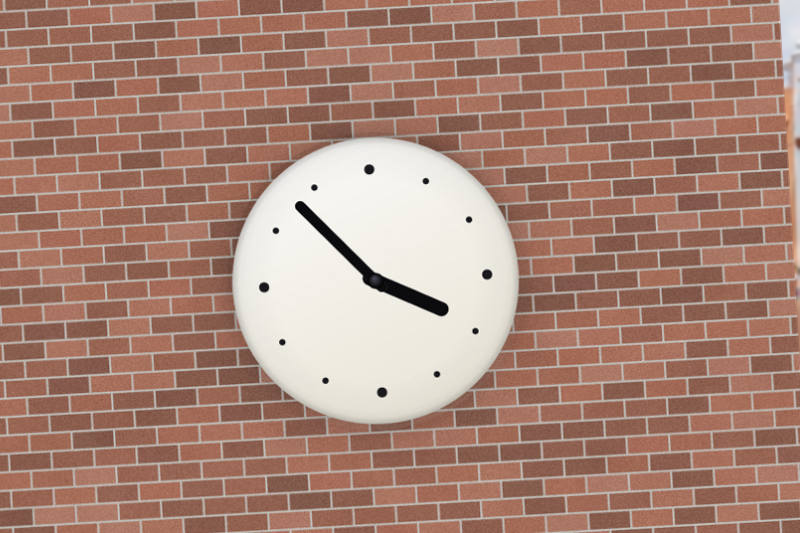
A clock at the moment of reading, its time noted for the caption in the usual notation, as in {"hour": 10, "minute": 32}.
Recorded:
{"hour": 3, "minute": 53}
